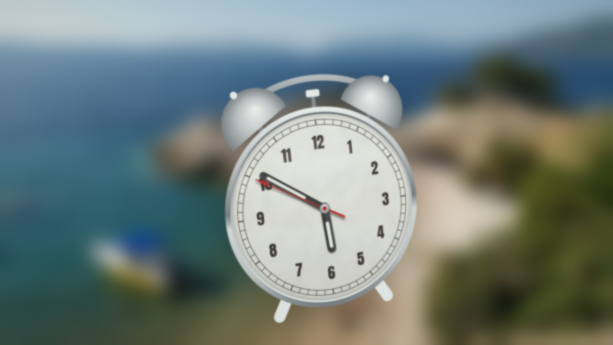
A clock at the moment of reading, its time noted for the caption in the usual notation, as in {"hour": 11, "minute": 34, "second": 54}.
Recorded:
{"hour": 5, "minute": 50, "second": 50}
